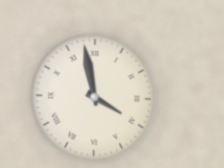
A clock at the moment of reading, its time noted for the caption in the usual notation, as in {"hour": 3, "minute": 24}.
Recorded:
{"hour": 3, "minute": 58}
